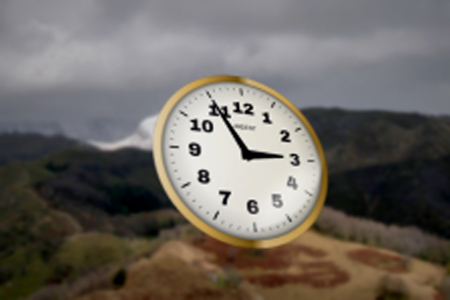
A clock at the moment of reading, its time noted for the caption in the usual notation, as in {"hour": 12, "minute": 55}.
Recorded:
{"hour": 2, "minute": 55}
